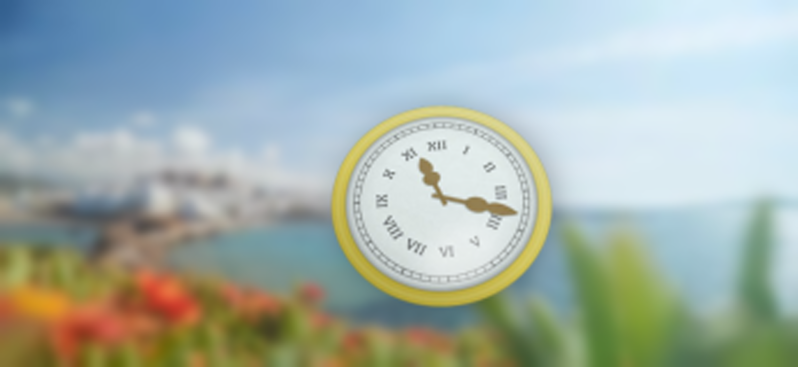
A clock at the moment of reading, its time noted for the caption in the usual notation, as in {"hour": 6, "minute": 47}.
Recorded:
{"hour": 11, "minute": 18}
